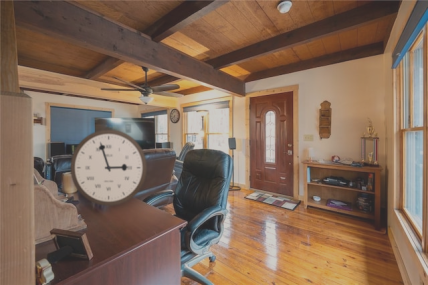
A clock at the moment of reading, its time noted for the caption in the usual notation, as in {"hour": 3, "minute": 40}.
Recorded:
{"hour": 2, "minute": 57}
